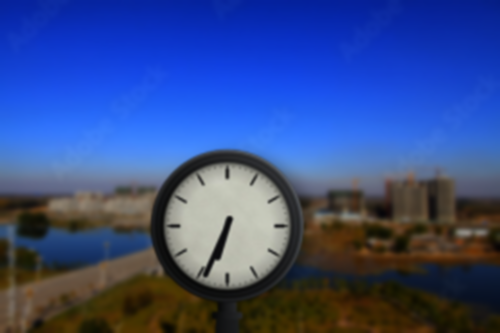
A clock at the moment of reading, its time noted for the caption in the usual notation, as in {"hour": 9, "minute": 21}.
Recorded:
{"hour": 6, "minute": 34}
